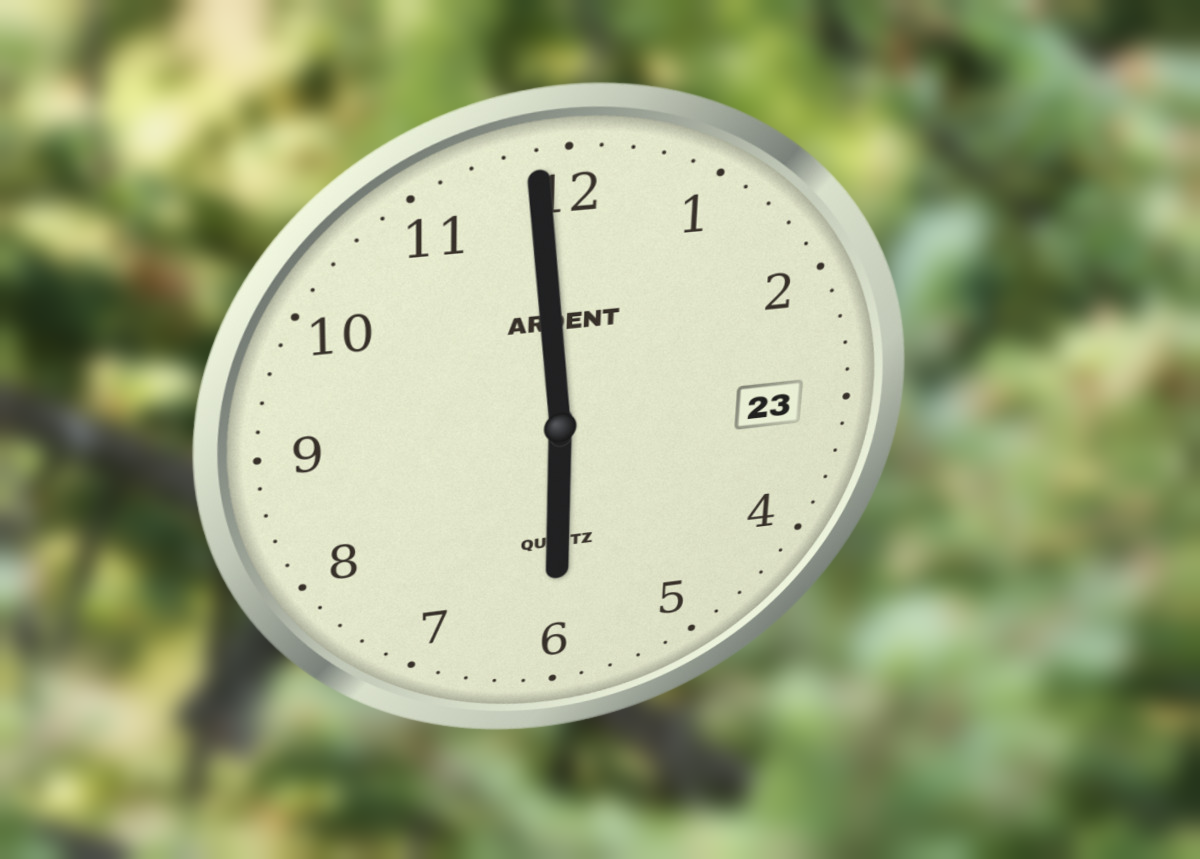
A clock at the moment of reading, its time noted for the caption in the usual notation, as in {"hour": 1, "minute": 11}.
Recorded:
{"hour": 5, "minute": 59}
